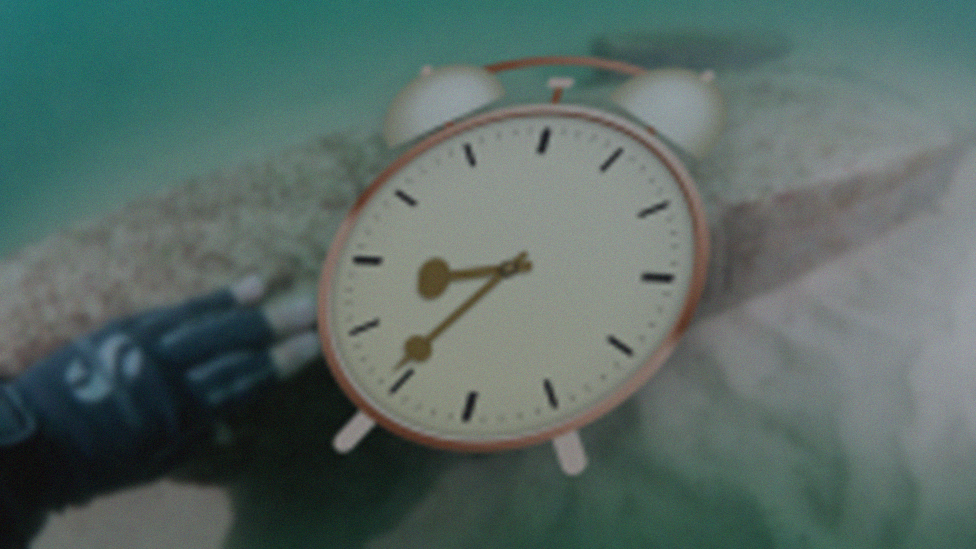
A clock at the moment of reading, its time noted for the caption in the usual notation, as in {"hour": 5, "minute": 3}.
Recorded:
{"hour": 8, "minute": 36}
